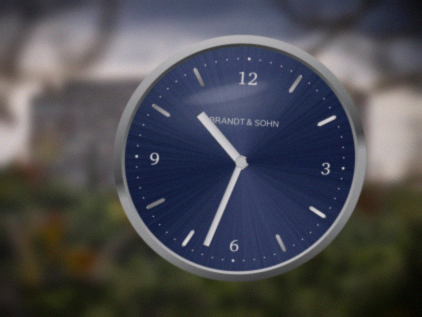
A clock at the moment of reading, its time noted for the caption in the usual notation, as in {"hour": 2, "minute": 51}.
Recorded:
{"hour": 10, "minute": 33}
